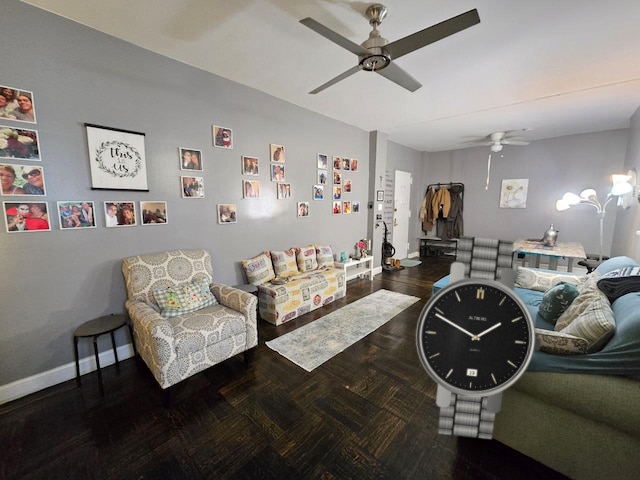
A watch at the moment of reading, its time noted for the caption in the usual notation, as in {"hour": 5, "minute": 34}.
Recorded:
{"hour": 1, "minute": 49}
